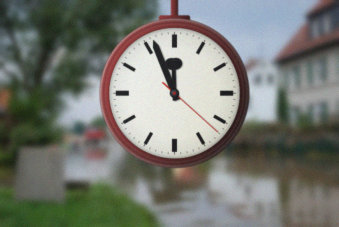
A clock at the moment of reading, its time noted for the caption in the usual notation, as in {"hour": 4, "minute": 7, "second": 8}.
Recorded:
{"hour": 11, "minute": 56, "second": 22}
